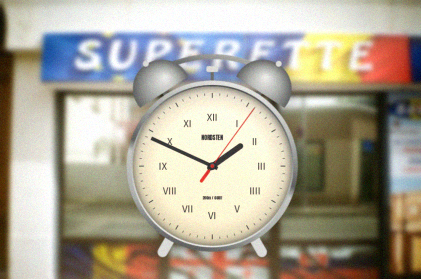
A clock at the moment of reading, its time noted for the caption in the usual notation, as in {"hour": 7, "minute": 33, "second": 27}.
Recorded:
{"hour": 1, "minute": 49, "second": 6}
